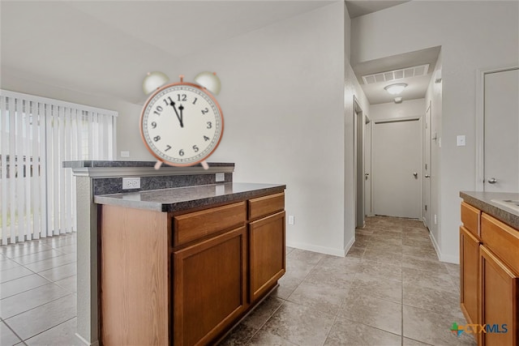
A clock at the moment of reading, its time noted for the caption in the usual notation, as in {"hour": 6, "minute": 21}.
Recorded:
{"hour": 11, "minute": 56}
